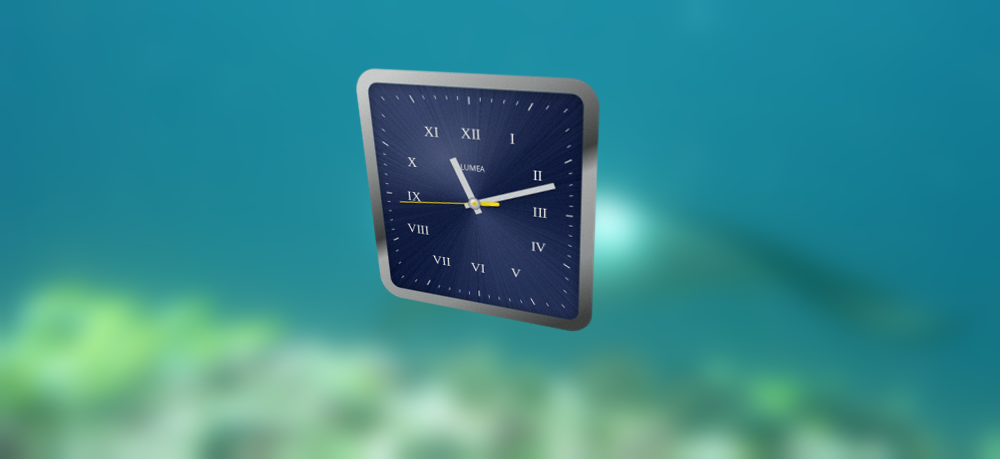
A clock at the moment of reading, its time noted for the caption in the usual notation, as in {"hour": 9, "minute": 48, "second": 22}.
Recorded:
{"hour": 11, "minute": 11, "second": 44}
